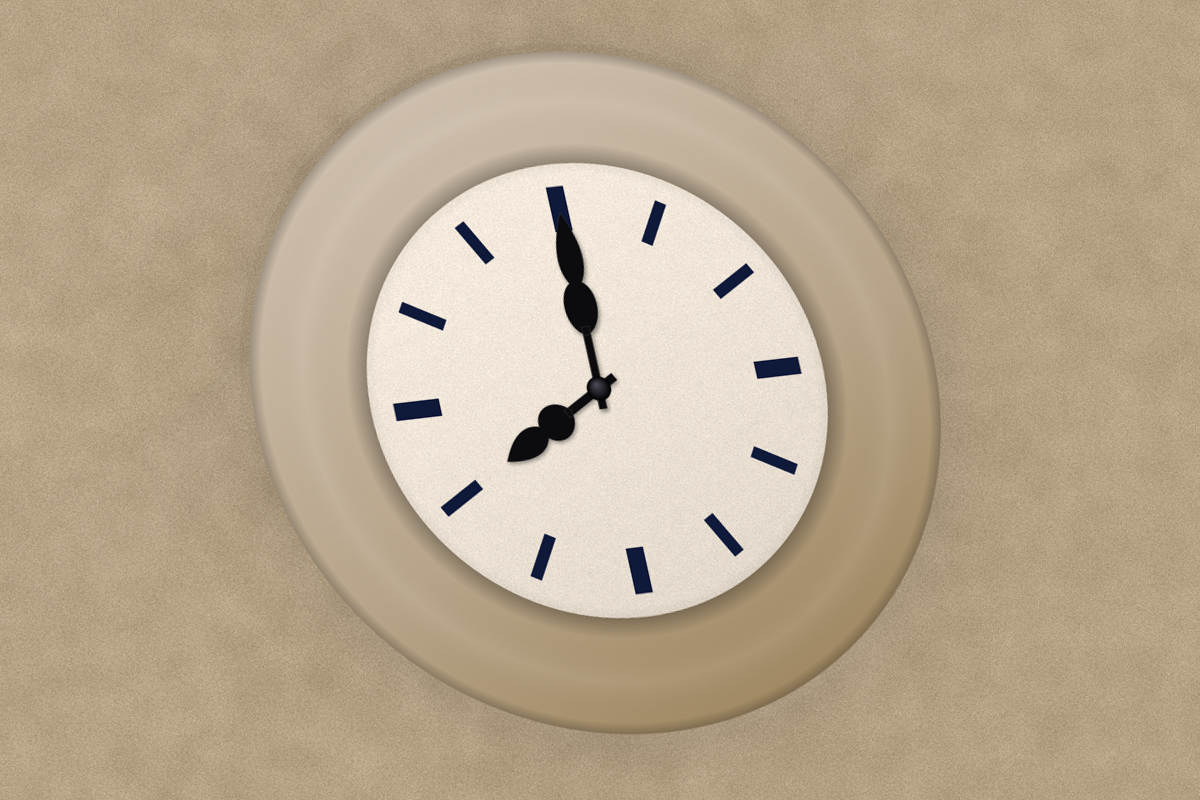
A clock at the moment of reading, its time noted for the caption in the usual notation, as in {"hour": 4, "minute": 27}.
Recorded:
{"hour": 8, "minute": 0}
